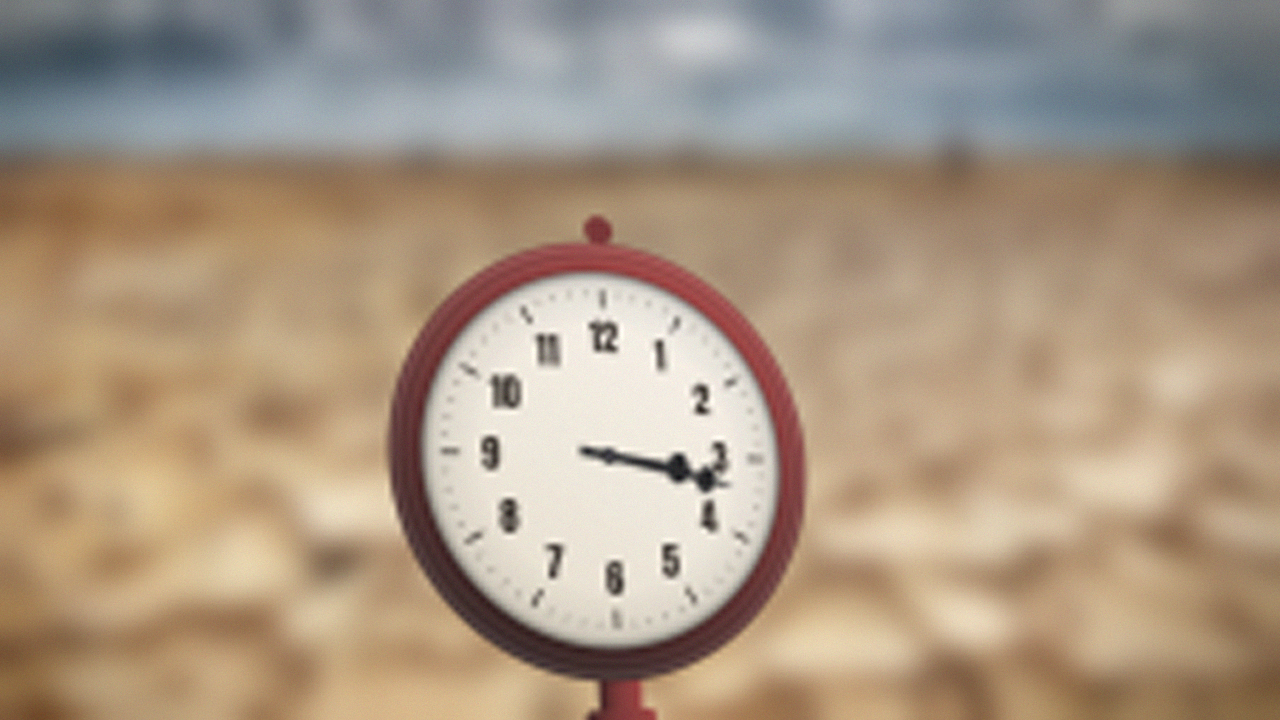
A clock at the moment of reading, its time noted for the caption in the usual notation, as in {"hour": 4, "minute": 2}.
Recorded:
{"hour": 3, "minute": 17}
